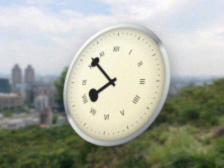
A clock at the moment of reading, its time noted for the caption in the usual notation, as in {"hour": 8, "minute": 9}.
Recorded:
{"hour": 7, "minute": 52}
